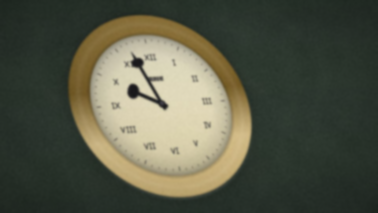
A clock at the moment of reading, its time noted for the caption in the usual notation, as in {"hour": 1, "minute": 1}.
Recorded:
{"hour": 9, "minute": 57}
